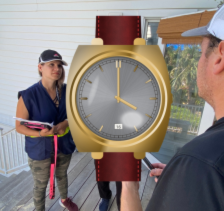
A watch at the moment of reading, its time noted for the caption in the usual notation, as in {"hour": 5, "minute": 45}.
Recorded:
{"hour": 4, "minute": 0}
